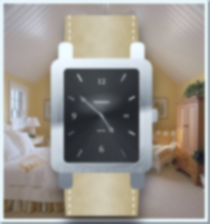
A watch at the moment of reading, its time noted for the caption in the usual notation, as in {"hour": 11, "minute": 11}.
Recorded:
{"hour": 4, "minute": 52}
